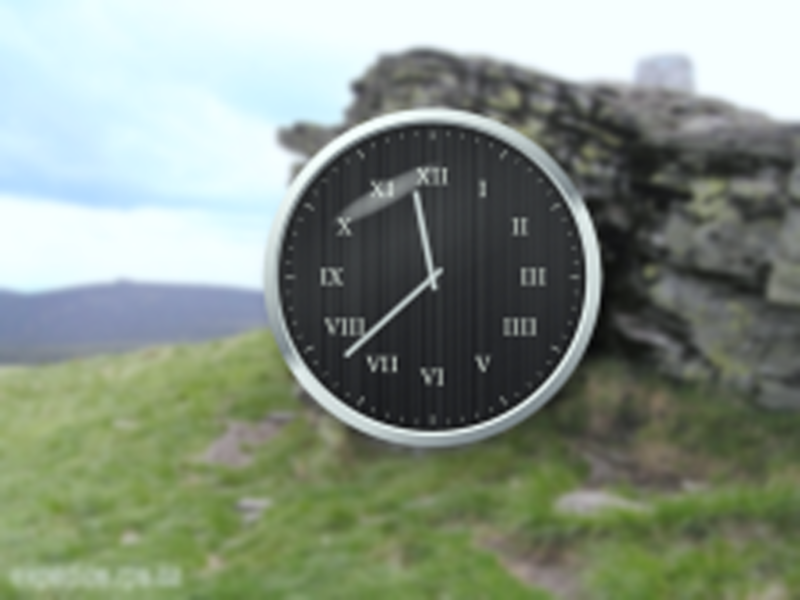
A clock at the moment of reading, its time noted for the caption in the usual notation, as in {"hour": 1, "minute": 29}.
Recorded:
{"hour": 11, "minute": 38}
